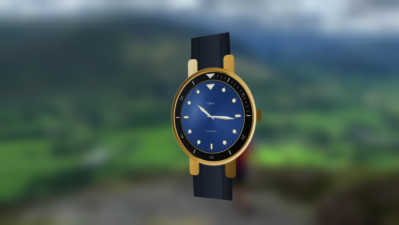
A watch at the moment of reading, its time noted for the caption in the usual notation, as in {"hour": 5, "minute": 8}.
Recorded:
{"hour": 10, "minute": 16}
